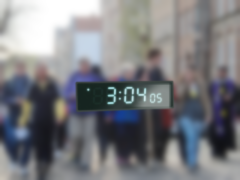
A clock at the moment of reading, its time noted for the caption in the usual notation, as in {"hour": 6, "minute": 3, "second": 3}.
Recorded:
{"hour": 3, "minute": 4, "second": 5}
